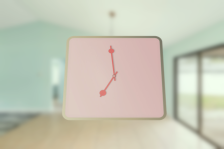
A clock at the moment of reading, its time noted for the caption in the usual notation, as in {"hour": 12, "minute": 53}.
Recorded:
{"hour": 6, "minute": 59}
